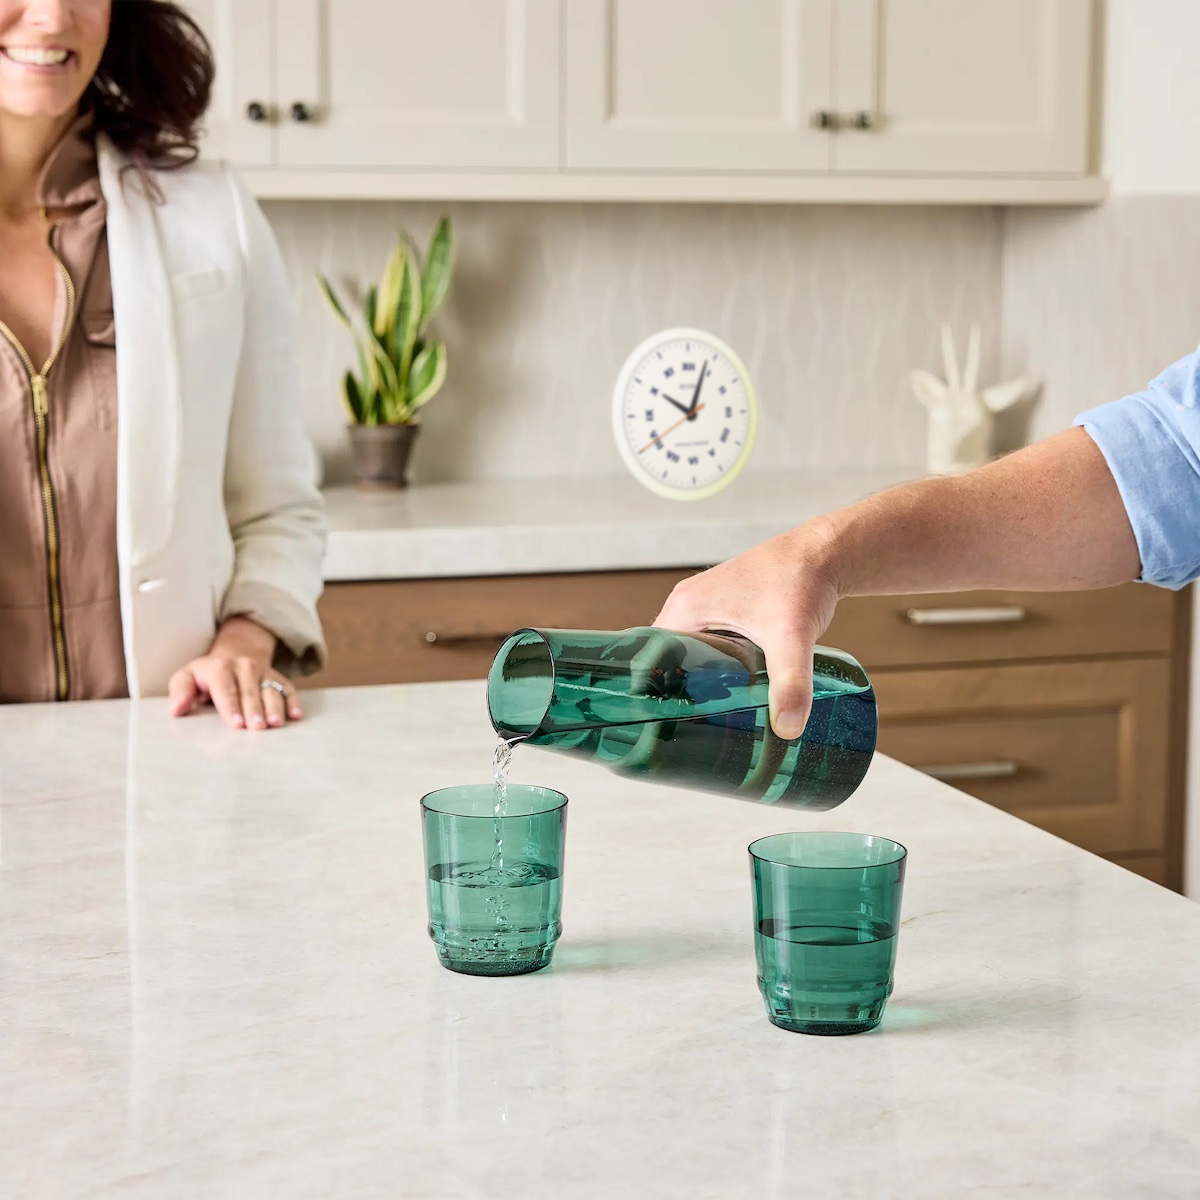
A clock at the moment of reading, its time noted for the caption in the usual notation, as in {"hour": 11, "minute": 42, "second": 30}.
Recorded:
{"hour": 10, "minute": 3, "second": 40}
